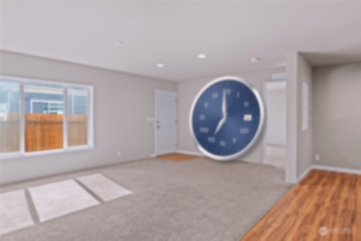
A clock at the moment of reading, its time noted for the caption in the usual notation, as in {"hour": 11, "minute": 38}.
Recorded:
{"hour": 6, "minute": 59}
